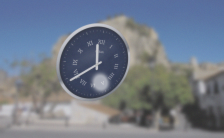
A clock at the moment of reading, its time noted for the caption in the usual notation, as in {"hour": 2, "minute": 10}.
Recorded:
{"hour": 11, "minute": 39}
